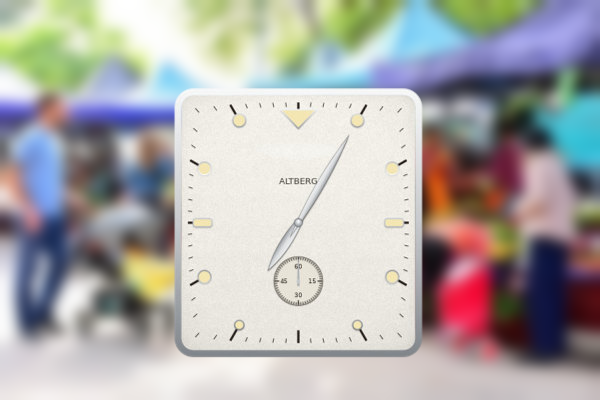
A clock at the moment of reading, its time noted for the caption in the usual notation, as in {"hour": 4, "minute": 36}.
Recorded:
{"hour": 7, "minute": 5}
